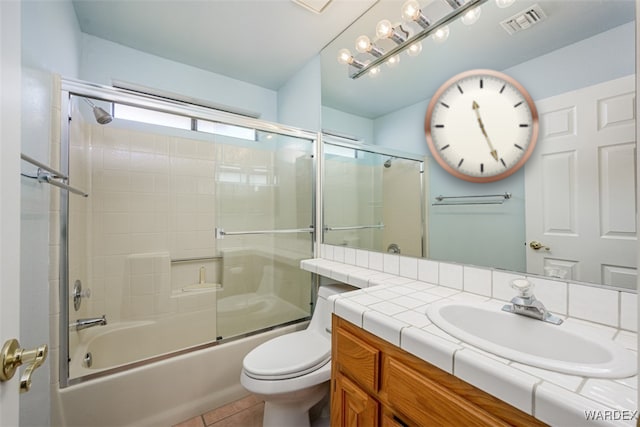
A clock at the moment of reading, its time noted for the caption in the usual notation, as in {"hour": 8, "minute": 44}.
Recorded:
{"hour": 11, "minute": 26}
